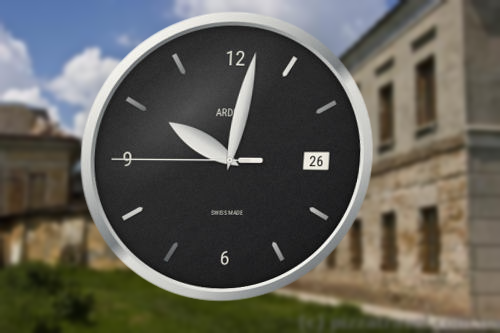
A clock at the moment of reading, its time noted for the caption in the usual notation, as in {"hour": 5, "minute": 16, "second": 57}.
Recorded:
{"hour": 10, "minute": 1, "second": 45}
